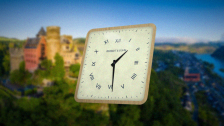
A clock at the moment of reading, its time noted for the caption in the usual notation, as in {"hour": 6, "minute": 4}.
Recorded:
{"hour": 1, "minute": 29}
